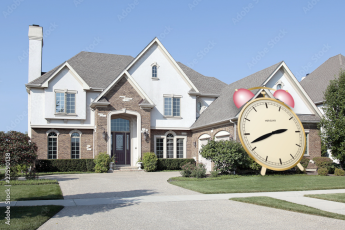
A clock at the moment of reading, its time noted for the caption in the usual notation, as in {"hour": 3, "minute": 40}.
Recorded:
{"hour": 2, "minute": 42}
